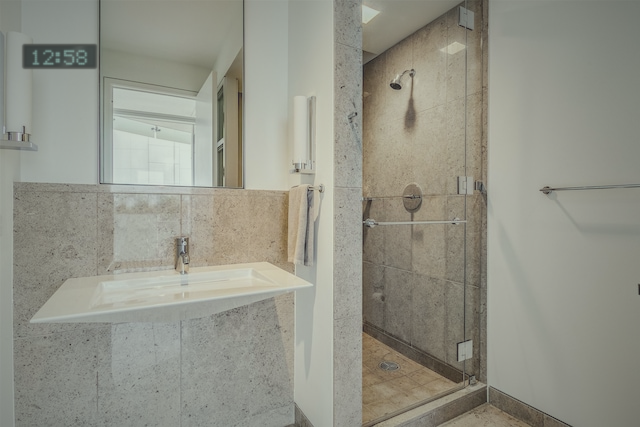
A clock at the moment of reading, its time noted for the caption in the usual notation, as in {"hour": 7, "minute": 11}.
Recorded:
{"hour": 12, "minute": 58}
